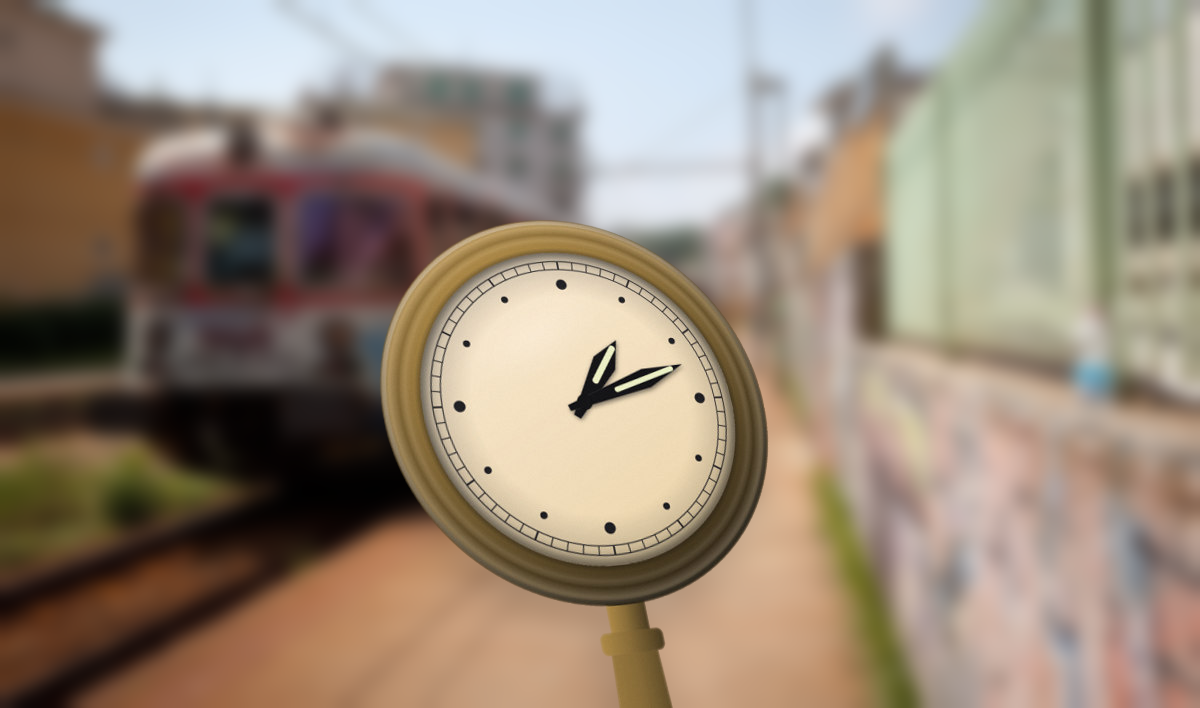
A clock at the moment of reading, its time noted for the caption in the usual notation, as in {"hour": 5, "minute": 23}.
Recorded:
{"hour": 1, "minute": 12}
